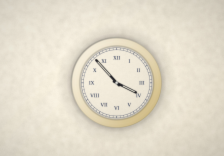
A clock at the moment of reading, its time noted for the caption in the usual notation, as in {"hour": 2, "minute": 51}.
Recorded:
{"hour": 3, "minute": 53}
